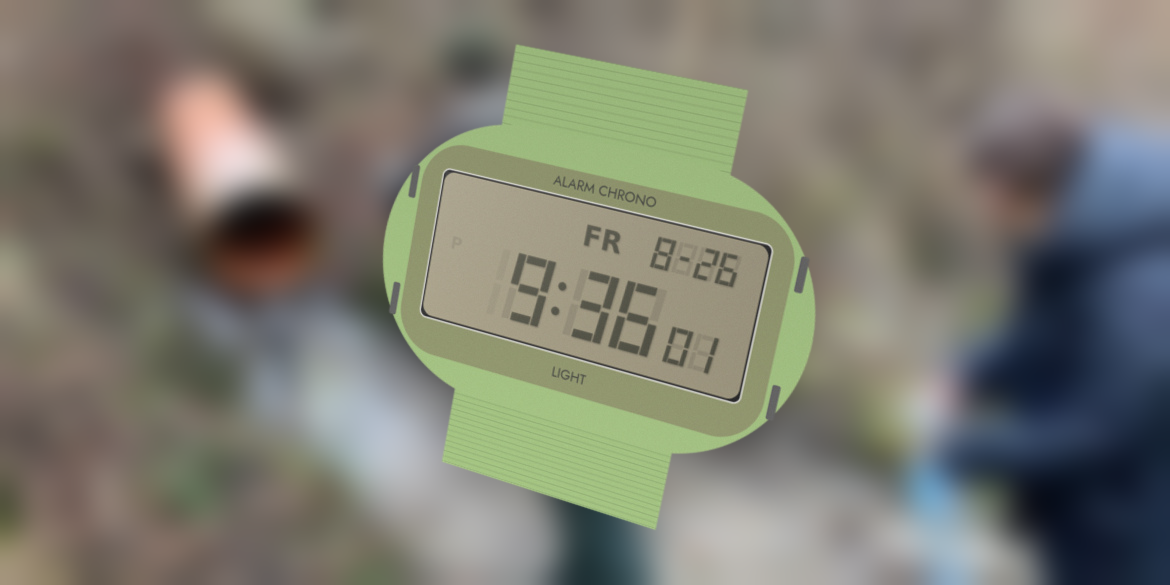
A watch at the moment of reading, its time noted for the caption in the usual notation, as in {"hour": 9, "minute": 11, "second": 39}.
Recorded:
{"hour": 9, "minute": 36, "second": 1}
